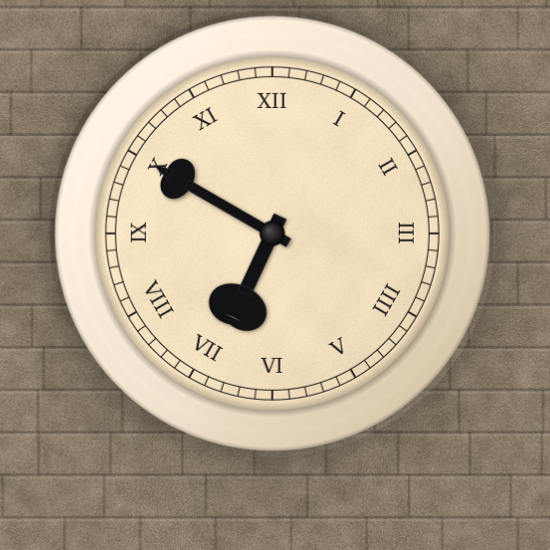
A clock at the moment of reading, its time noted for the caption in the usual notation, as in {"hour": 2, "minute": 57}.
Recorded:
{"hour": 6, "minute": 50}
